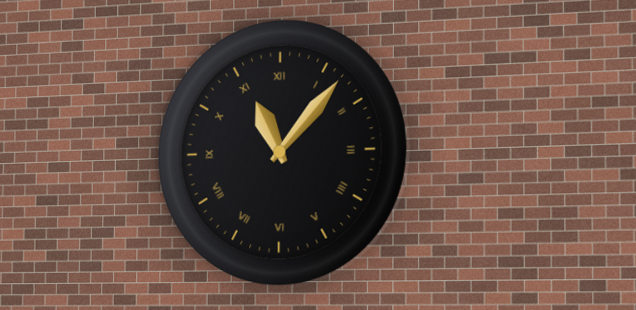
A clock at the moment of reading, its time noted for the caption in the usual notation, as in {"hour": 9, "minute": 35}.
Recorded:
{"hour": 11, "minute": 7}
